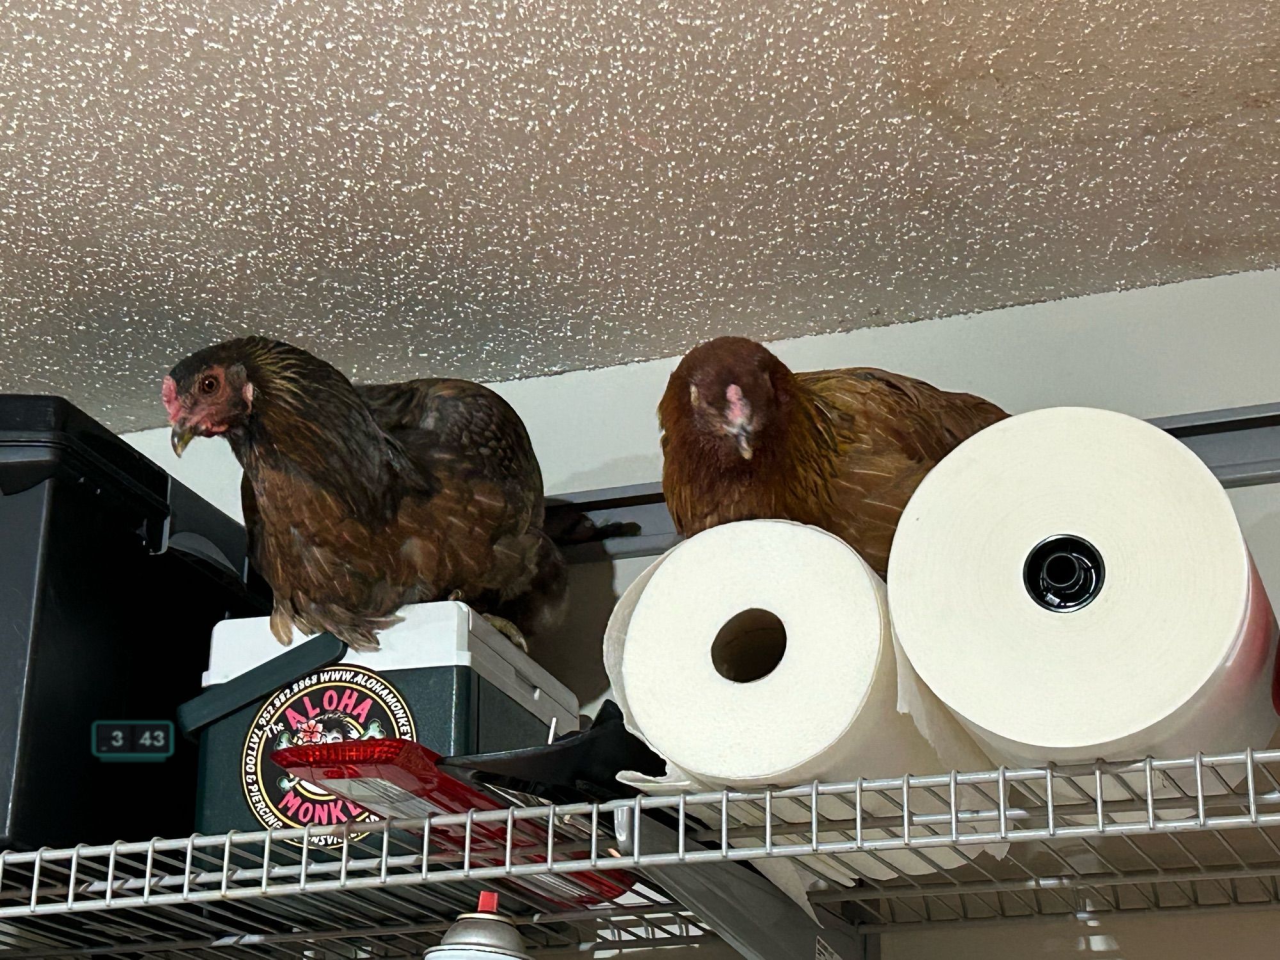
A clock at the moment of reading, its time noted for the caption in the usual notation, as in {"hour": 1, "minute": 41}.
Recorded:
{"hour": 3, "minute": 43}
